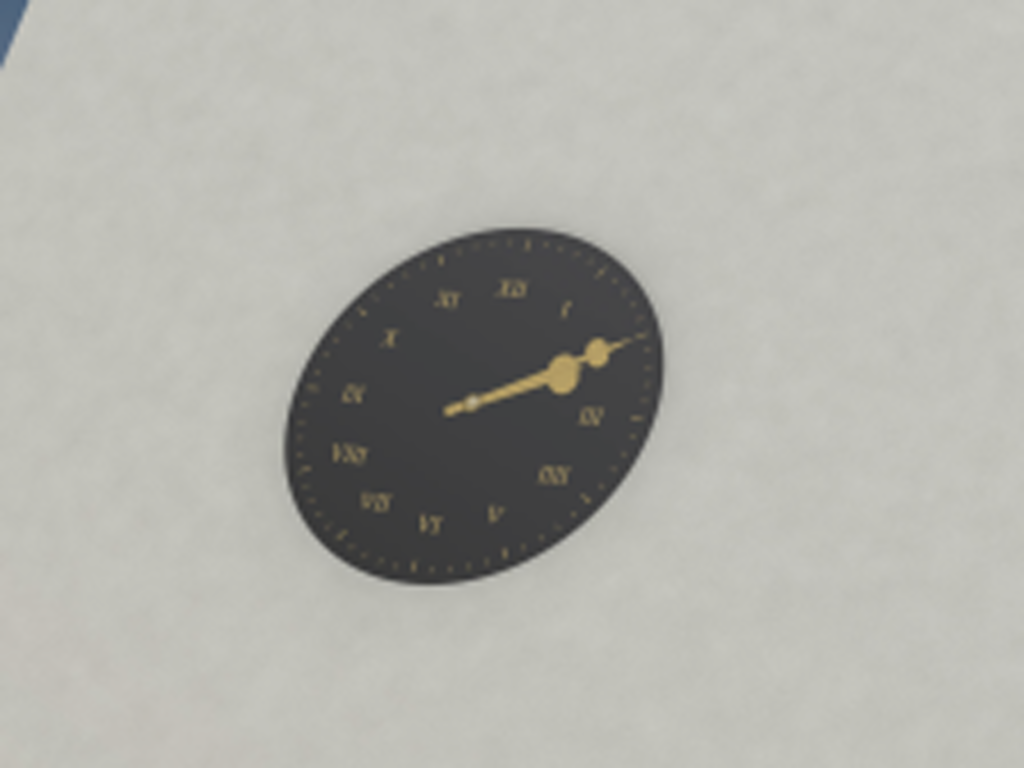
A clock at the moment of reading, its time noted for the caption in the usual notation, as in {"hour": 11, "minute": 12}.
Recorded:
{"hour": 2, "minute": 10}
